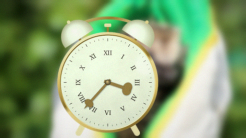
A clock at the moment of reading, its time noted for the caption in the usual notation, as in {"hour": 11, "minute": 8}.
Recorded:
{"hour": 3, "minute": 37}
